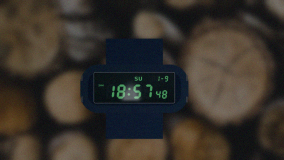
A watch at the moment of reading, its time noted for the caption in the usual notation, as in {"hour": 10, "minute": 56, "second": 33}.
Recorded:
{"hour": 18, "minute": 57, "second": 48}
